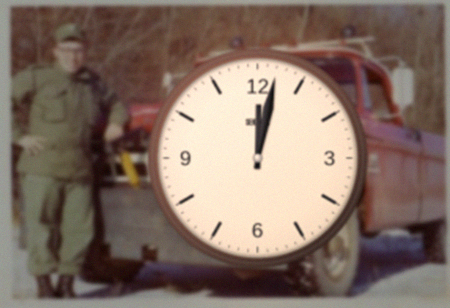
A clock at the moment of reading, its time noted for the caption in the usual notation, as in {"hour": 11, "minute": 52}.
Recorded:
{"hour": 12, "minute": 2}
